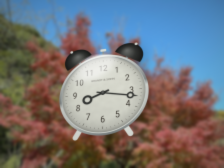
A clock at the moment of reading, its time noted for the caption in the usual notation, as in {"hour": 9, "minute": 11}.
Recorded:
{"hour": 8, "minute": 17}
